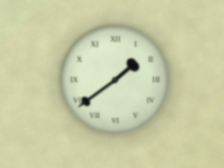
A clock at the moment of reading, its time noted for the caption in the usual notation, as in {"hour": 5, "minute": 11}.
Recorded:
{"hour": 1, "minute": 39}
